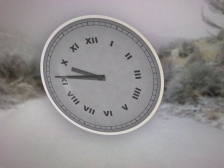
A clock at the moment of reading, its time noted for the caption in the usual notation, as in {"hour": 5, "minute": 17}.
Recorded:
{"hour": 9, "minute": 46}
